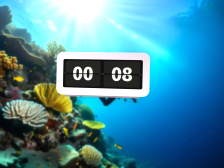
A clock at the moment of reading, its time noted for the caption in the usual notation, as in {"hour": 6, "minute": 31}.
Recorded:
{"hour": 0, "minute": 8}
